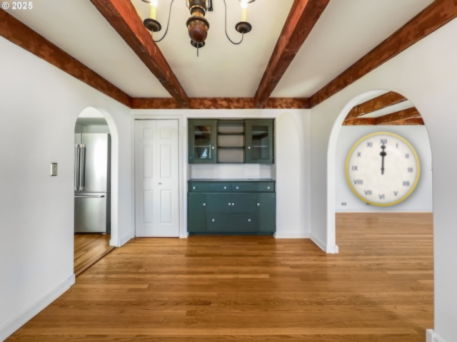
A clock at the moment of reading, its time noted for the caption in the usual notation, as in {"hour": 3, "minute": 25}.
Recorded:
{"hour": 12, "minute": 0}
